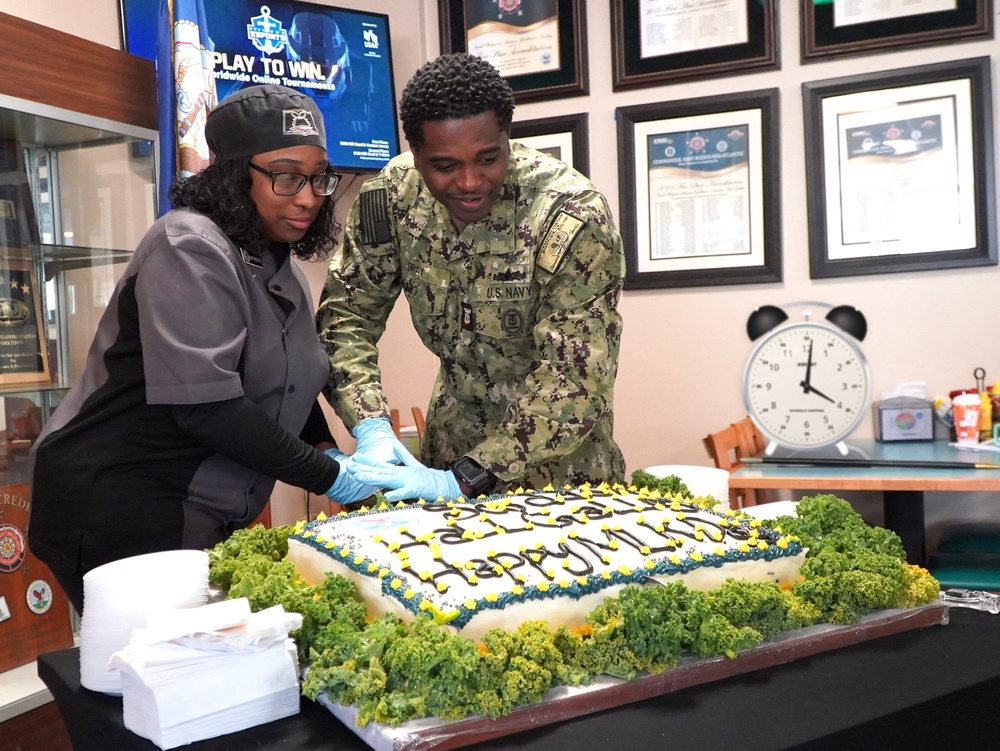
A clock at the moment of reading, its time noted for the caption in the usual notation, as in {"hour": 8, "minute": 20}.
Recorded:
{"hour": 4, "minute": 1}
